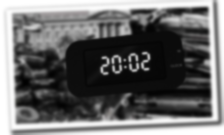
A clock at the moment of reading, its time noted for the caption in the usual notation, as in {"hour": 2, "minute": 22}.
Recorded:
{"hour": 20, "minute": 2}
